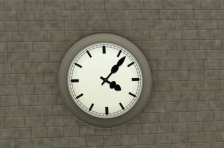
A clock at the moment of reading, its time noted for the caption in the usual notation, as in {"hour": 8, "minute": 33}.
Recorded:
{"hour": 4, "minute": 7}
